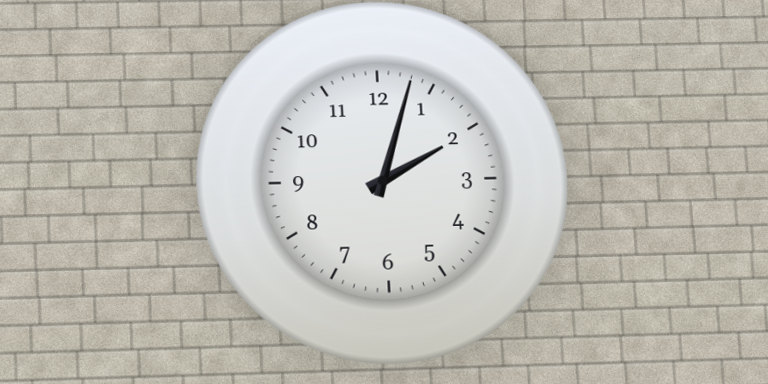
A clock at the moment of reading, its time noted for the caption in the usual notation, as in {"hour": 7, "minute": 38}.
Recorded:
{"hour": 2, "minute": 3}
